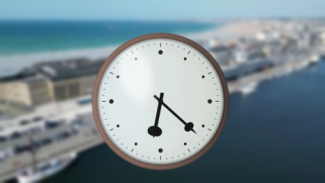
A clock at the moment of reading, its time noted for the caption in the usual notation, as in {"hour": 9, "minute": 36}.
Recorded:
{"hour": 6, "minute": 22}
